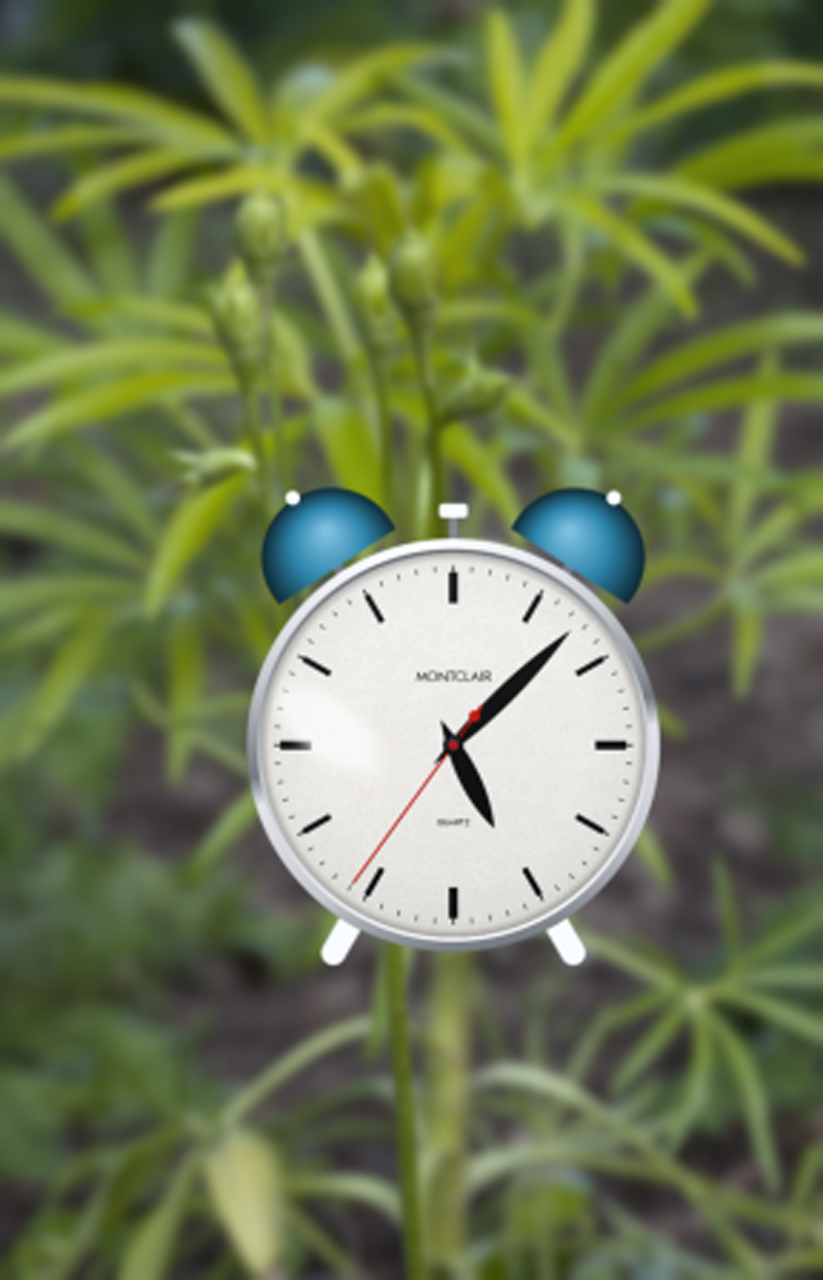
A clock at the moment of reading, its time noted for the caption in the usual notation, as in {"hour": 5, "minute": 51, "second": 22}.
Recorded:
{"hour": 5, "minute": 7, "second": 36}
